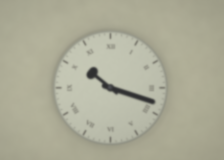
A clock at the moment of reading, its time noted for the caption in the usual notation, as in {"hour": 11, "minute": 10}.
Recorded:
{"hour": 10, "minute": 18}
